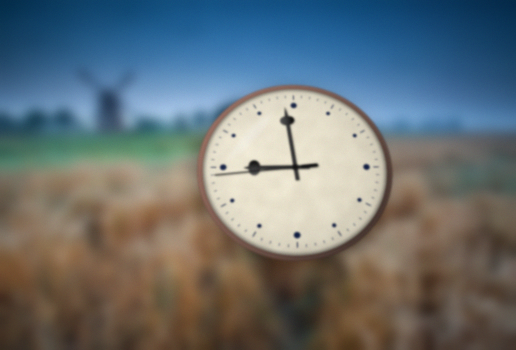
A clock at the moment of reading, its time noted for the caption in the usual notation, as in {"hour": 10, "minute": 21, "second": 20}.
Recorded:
{"hour": 8, "minute": 58, "second": 44}
